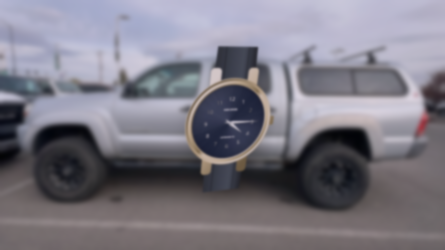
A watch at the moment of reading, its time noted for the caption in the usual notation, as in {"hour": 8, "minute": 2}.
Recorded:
{"hour": 4, "minute": 15}
